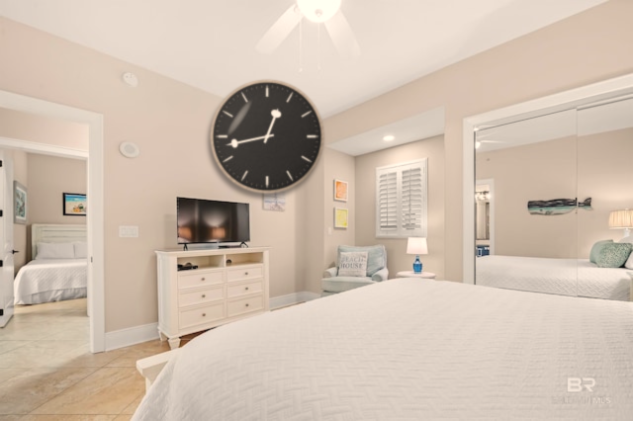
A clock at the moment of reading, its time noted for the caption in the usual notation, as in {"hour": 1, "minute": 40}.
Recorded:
{"hour": 12, "minute": 43}
